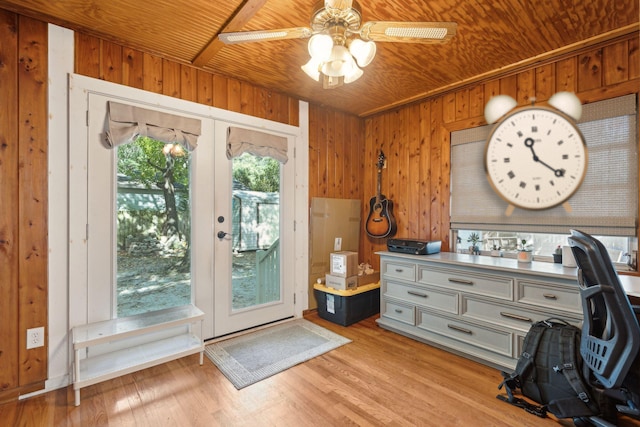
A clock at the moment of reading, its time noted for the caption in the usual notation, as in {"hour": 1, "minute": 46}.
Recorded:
{"hour": 11, "minute": 21}
